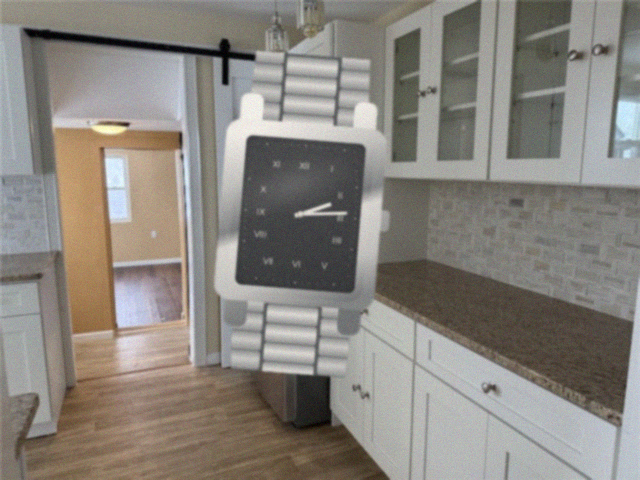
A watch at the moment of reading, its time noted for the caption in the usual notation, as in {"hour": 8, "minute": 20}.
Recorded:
{"hour": 2, "minute": 14}
